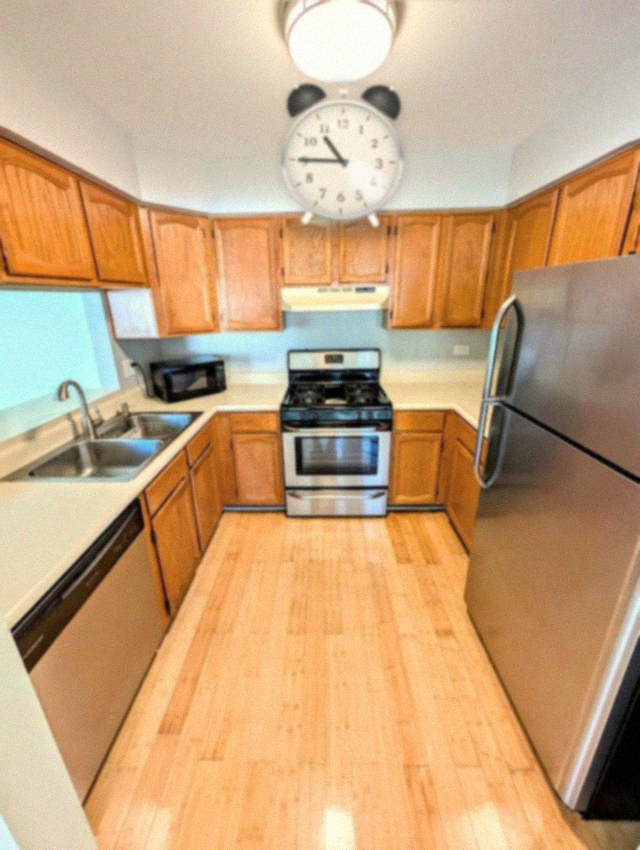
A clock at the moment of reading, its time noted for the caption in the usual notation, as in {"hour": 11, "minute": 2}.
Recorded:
{"hour": 10, "minute": 45}
